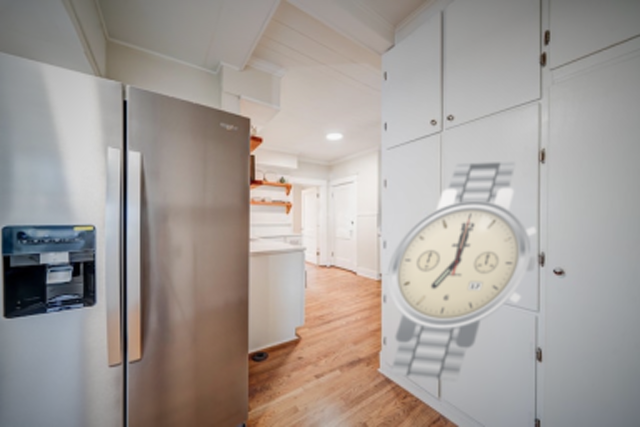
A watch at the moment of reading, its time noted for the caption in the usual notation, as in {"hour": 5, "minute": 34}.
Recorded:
{"hour": 7, "minute": 0}
